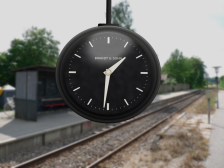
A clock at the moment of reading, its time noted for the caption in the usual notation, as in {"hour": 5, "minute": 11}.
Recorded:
{"hour": 1, "minute": 31}
